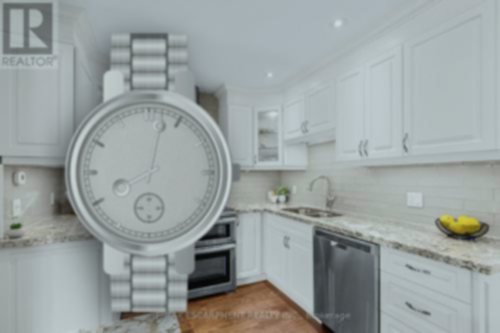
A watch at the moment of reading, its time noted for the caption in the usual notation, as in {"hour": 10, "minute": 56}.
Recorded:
{"hour": 8, "minute": 2}
